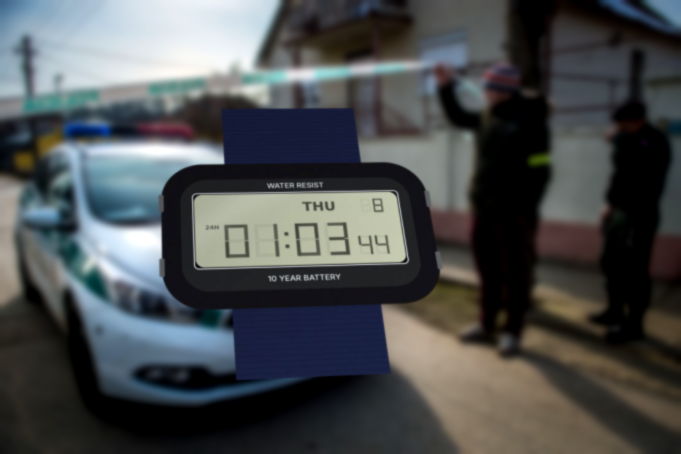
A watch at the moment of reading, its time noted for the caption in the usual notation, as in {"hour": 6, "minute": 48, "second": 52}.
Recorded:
{"hour": 1, "minute": 3, "second": 44}
